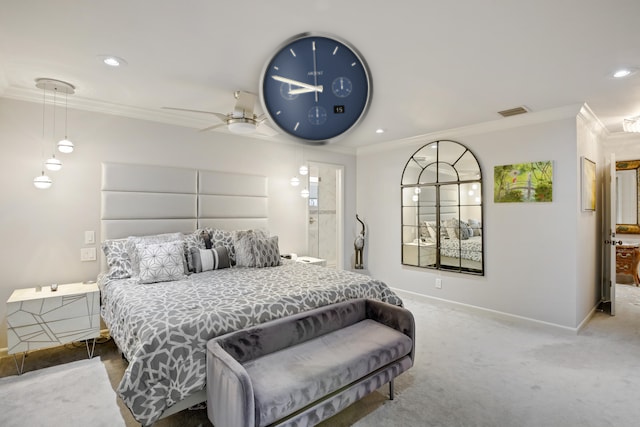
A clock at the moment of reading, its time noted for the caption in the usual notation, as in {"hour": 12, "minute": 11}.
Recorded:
{"hour": 8, "minute": 48}
